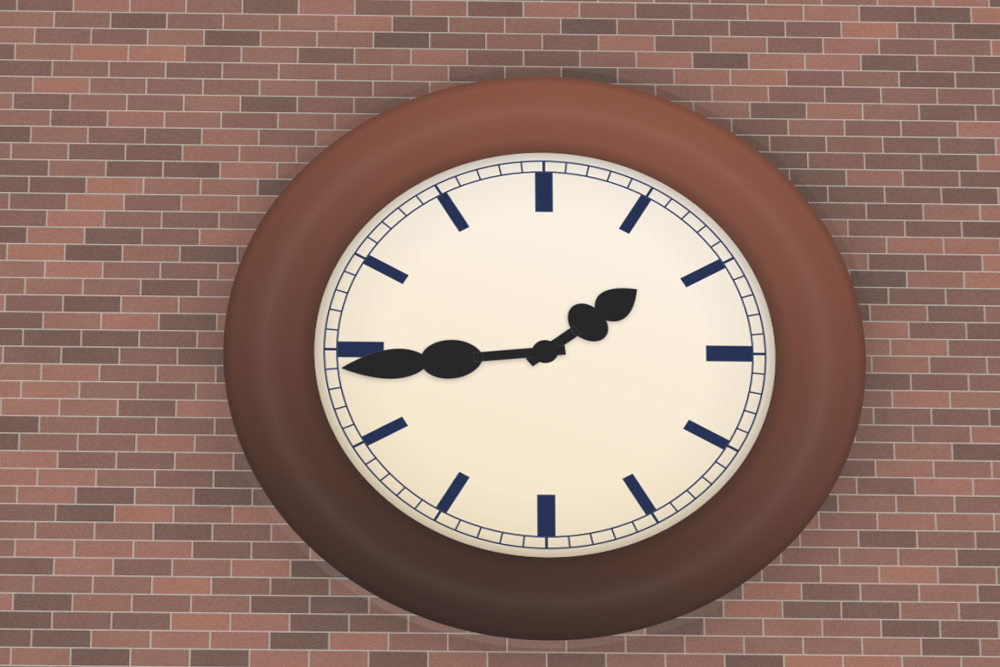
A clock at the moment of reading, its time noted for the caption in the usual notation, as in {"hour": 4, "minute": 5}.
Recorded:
{"hour": 1, "minute": 44}
